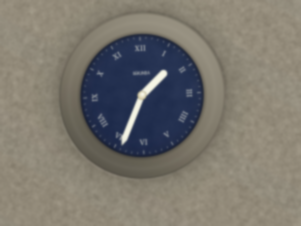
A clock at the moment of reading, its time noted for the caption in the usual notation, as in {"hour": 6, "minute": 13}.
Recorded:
{"hour": 1, "minute": 34}
